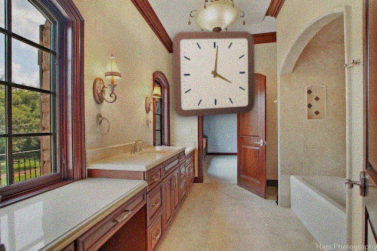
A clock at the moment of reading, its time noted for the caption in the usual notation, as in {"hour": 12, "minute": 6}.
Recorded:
{"hour": 4, "minute": 1}
